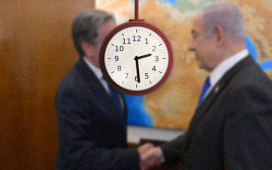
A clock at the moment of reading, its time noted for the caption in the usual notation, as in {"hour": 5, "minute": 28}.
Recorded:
{"hour": 2, "minute": 29}
